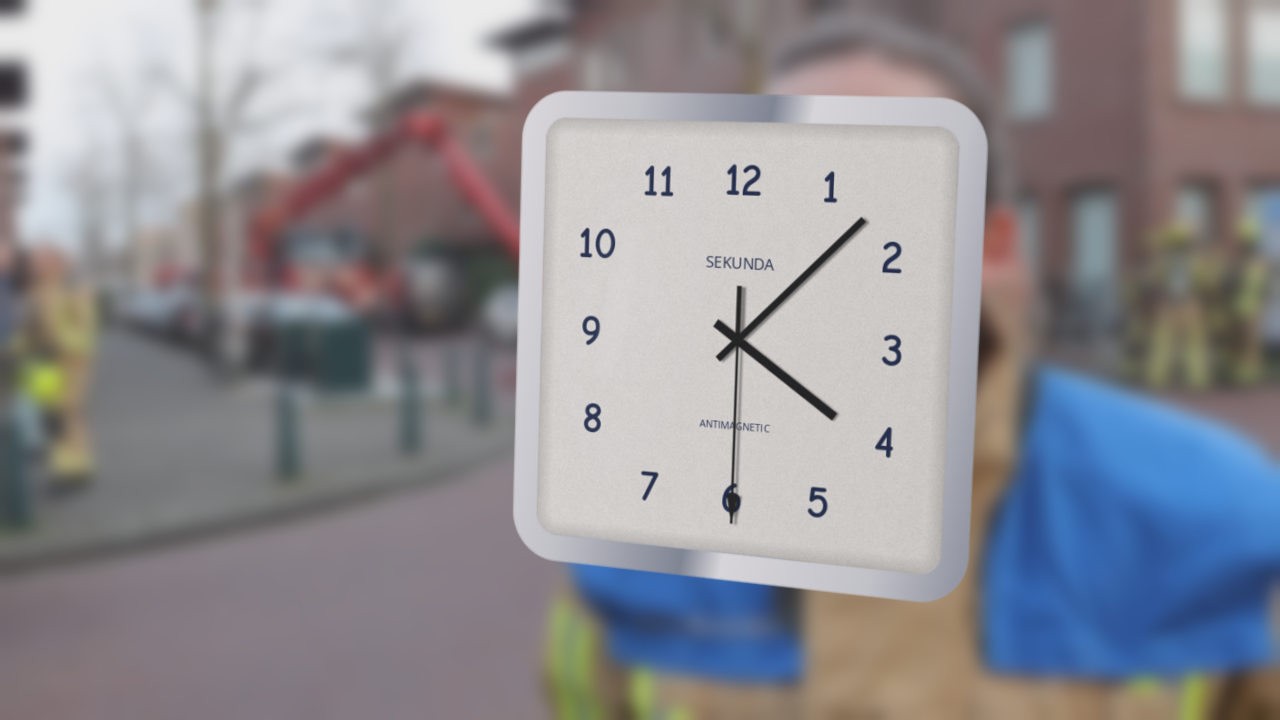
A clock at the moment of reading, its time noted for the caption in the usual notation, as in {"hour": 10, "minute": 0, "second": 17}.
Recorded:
{"hour": 4, "minute": 7, "second": 30}
